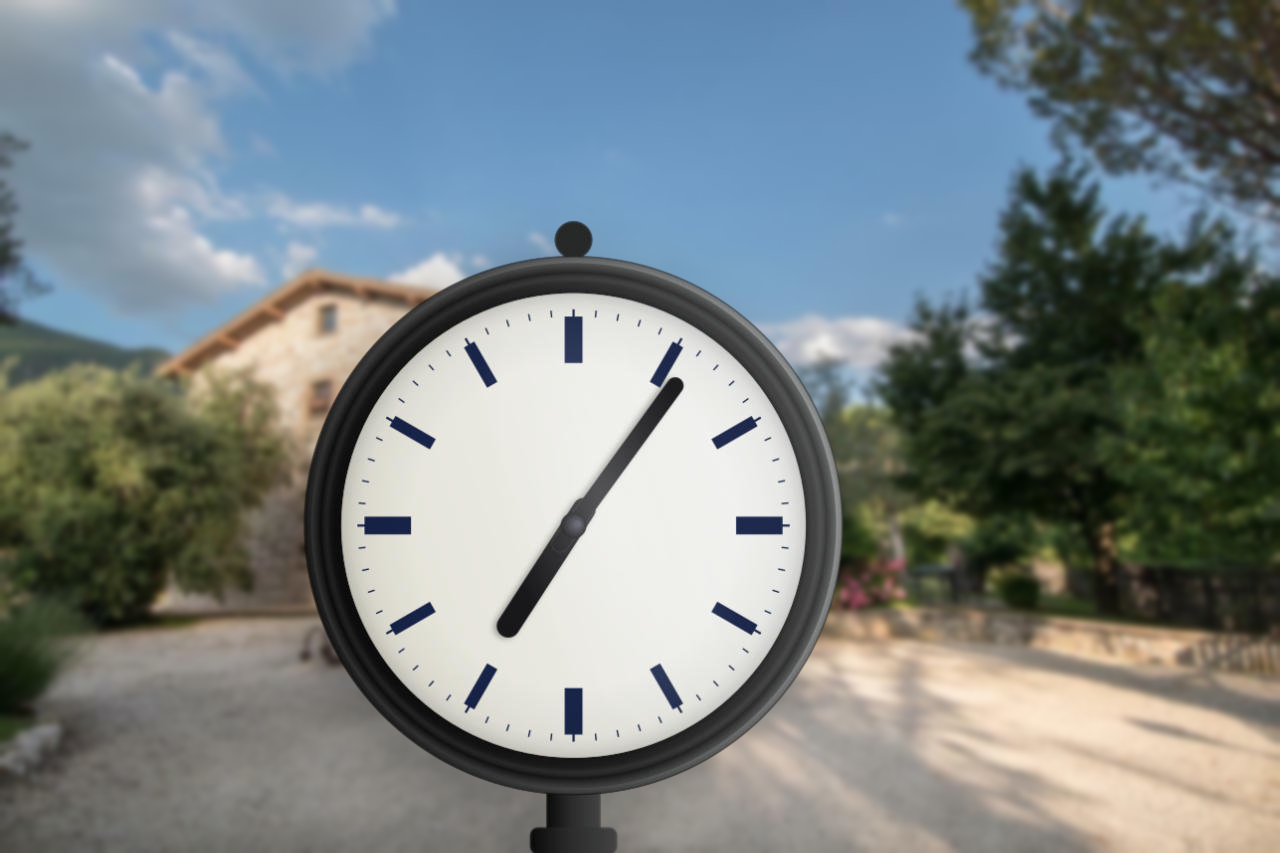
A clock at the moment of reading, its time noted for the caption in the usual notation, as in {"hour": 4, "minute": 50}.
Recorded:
{"hour": 7, "minute": 6}
